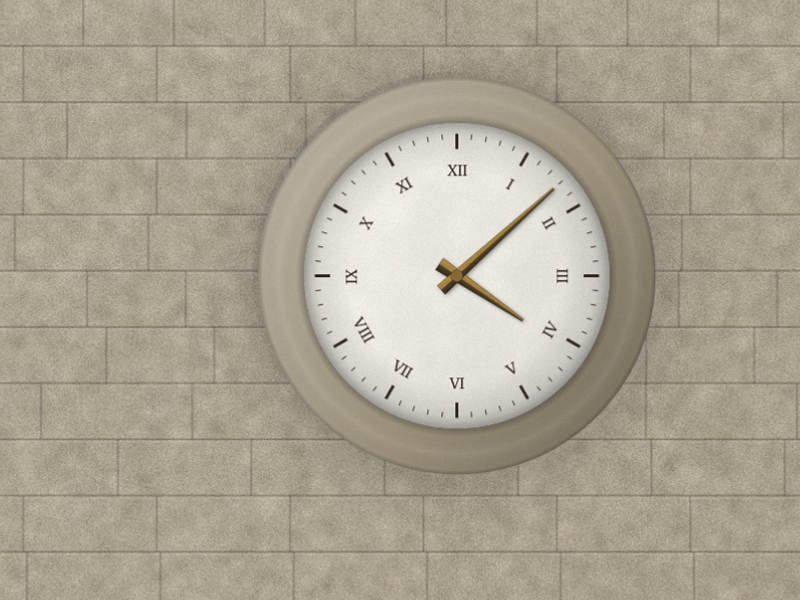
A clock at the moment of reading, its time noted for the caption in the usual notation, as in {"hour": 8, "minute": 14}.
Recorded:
{"hour": 4, "minute": 8}
